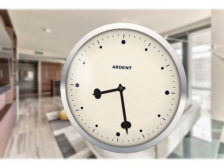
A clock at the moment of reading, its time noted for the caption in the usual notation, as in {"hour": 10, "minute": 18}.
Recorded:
{"hour": 8, "minute": 28}
